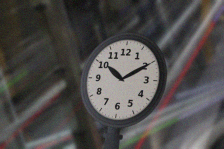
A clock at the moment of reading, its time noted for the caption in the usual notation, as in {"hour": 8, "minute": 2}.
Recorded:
{"hour": 10, "minute": 10}
